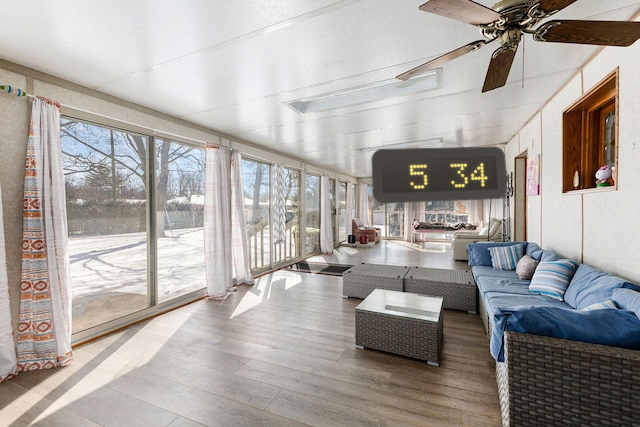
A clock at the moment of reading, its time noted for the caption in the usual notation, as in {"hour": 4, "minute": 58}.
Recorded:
{"hour": 5, "minute": 34}
